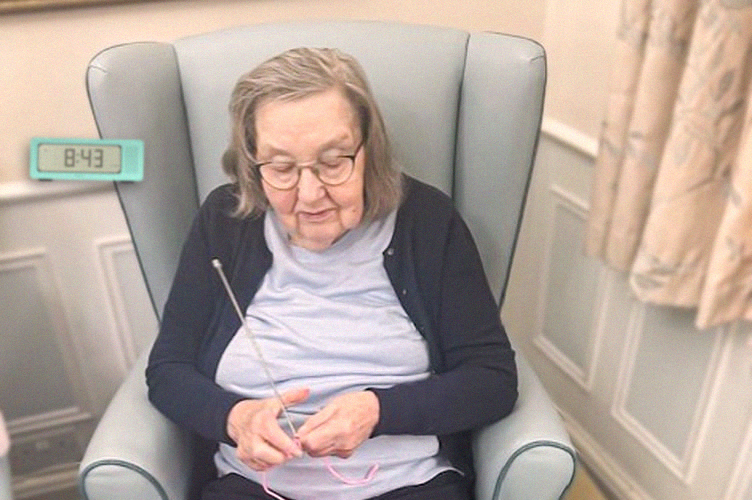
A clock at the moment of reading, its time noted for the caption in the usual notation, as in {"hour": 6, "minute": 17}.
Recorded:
{"hour": 8, "minute": 43}
